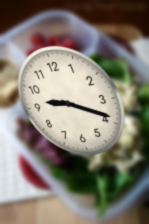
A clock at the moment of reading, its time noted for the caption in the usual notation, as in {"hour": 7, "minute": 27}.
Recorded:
{"hour": 9, "minute": 19}
